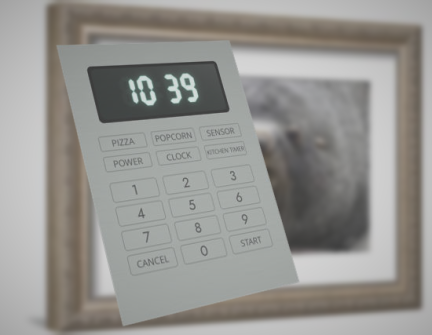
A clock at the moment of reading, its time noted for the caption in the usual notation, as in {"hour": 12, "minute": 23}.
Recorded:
{"hour": 10, "minute": 39}
